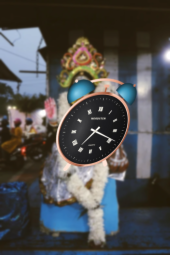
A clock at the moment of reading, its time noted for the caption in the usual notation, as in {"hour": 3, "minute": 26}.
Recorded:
{"hour": 7, "minute": 19}
